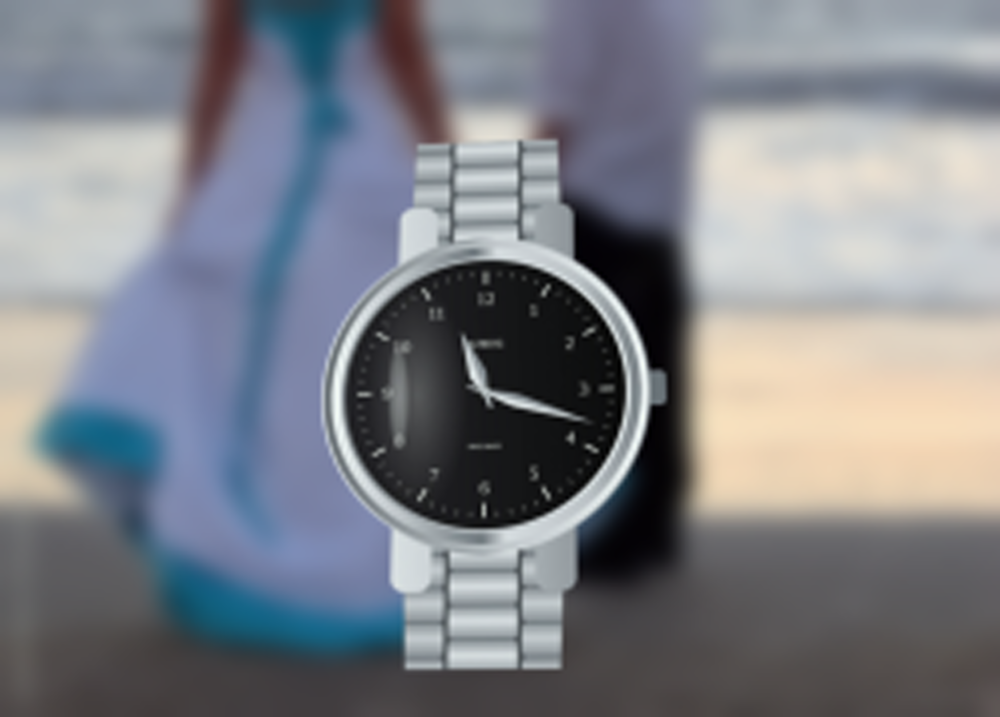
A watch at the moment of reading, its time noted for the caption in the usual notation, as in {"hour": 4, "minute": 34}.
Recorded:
{"hour": 11, "minute": 18}
